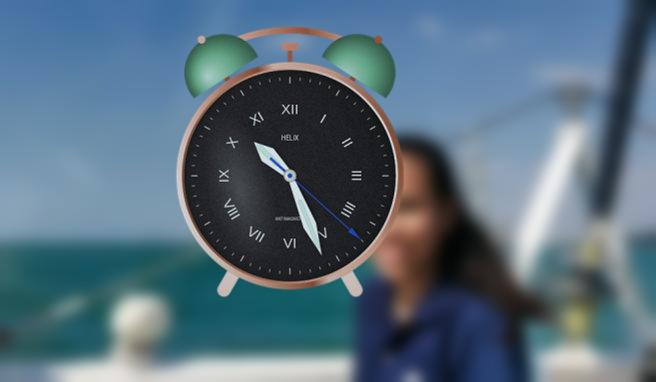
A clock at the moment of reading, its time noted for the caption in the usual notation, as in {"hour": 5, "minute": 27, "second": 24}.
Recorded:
{"hour": 10, "minute": 26, "second": 22}
